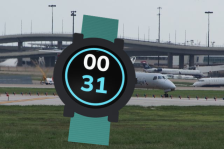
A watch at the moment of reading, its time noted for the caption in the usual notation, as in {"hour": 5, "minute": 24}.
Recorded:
{"hour": 0, "minute": 31}
